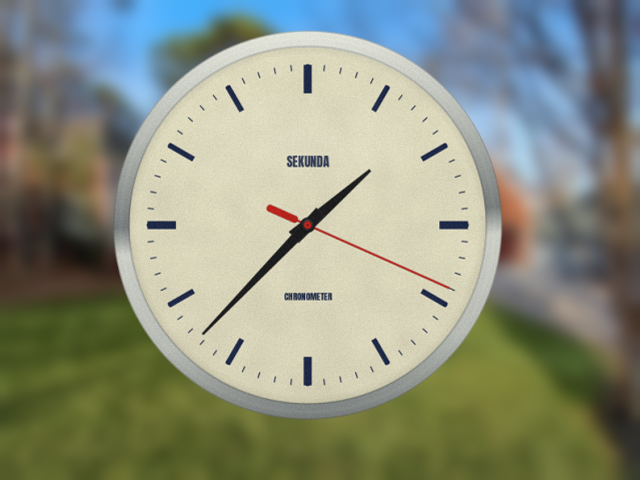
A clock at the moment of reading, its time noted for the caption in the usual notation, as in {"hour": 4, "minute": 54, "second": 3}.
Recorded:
{"hour": 1, "minute": 37, "second": 19}
